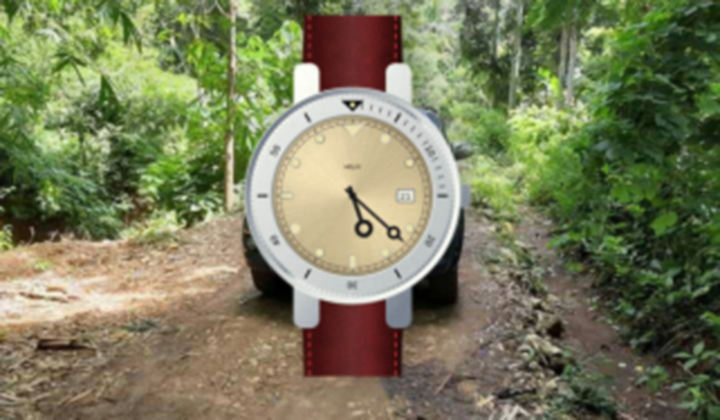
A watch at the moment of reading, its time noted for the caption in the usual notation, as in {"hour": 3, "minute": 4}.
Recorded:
{"hour": 5, "minute": 22}
